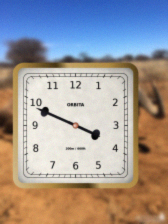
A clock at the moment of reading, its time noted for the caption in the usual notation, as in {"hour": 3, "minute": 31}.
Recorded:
{"hour": 3, "minute": 49}
